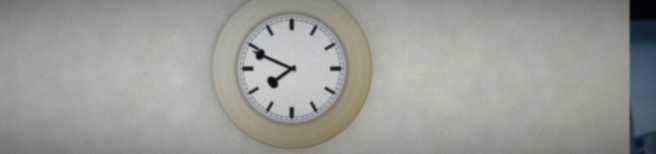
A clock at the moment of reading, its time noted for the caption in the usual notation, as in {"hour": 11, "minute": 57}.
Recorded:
{"hour": 7, "minute": 49}
